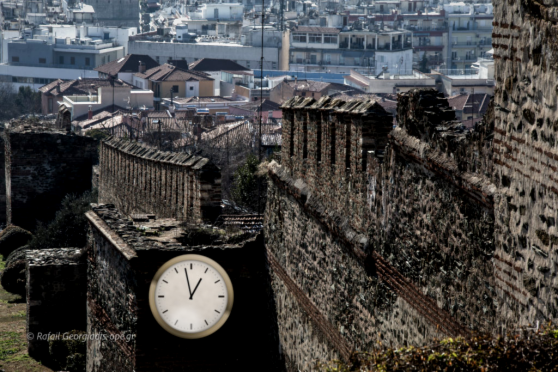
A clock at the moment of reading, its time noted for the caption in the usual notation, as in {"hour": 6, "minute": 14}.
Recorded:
{"hour": 12, "minute": 58}
